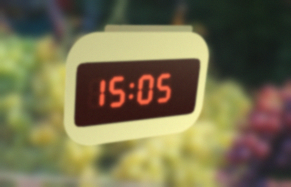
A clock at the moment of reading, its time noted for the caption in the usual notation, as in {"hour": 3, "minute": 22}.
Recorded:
{"hour": 15, "minute": 5}
